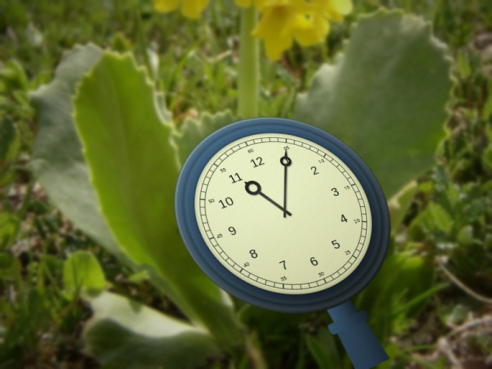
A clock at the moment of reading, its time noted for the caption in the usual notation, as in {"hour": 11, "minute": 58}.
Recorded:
{"hour": 11, "minute": 5}
